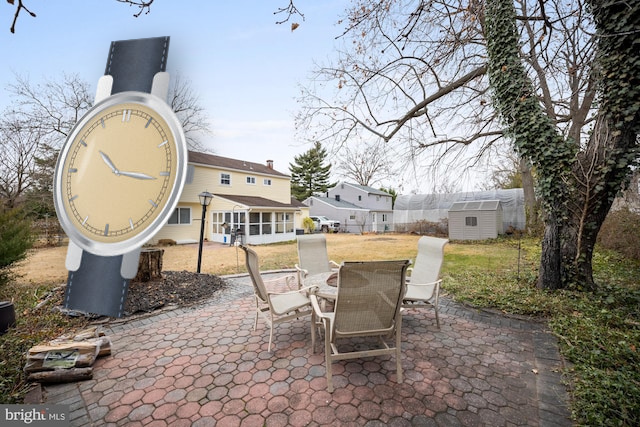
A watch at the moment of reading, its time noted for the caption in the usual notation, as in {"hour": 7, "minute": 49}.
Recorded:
{"hour": 10, "minute": 16}
